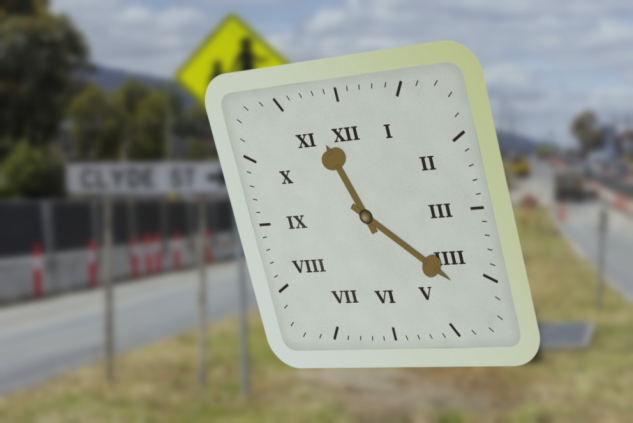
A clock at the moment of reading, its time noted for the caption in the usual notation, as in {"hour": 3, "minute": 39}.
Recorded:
{"hour": 11, "minute": 22}
